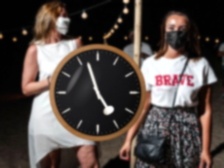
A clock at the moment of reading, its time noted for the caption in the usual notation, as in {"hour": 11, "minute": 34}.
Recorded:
{"hour": 4, "minute": 57}
